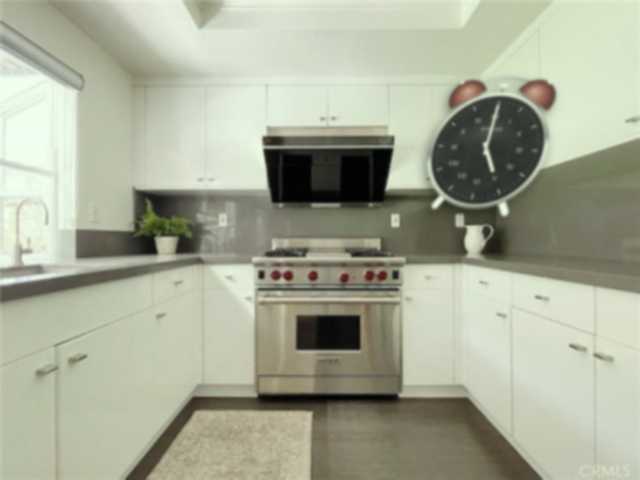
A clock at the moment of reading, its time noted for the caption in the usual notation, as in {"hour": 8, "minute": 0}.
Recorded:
{"hour": 5, "minute": 0}
